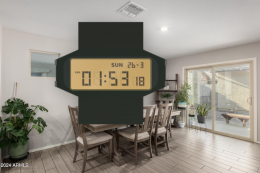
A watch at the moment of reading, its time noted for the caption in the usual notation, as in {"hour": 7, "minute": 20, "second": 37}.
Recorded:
{"hour": 1, "minute": 53, "second": 18}
